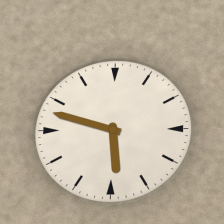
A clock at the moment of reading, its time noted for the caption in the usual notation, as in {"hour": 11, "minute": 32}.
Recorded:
{"hour": 5, "minute": 48}
